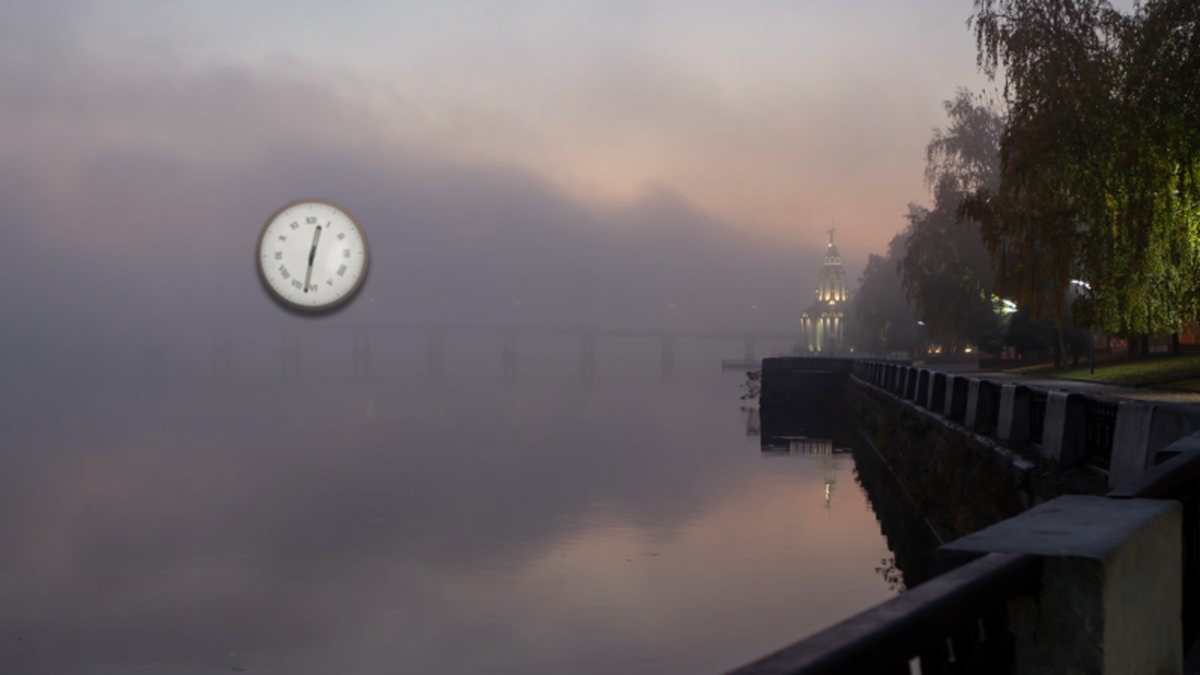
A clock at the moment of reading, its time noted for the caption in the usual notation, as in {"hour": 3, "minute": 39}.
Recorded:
{"hour": 12, "minute": 32}
